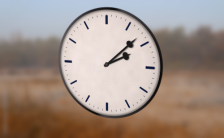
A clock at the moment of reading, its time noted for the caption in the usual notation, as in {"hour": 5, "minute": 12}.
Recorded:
{"hour": 2, "minute": 8}
